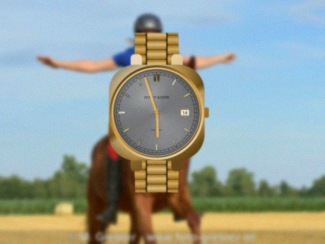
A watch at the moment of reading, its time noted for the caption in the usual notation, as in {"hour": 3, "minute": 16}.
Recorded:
{"hour": 5, "minute": 57}
